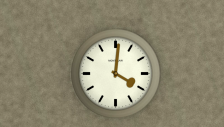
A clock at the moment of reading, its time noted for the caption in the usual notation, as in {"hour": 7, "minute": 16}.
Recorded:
{"hour": 4, "minute": 1}
